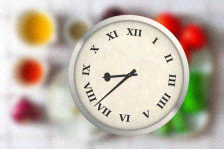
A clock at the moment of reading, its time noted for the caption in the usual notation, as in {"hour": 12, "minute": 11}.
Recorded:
{"hour": 8, "minute": 37}
